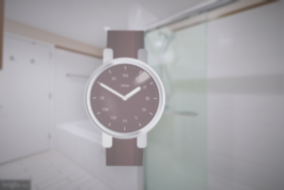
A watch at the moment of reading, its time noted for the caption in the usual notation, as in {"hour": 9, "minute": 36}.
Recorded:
{"hour": 1, "minute": 50}
